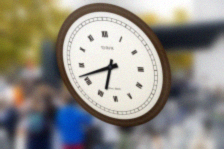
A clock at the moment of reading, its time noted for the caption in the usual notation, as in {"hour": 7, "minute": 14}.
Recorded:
{"hour": 6, "minute": 42}
